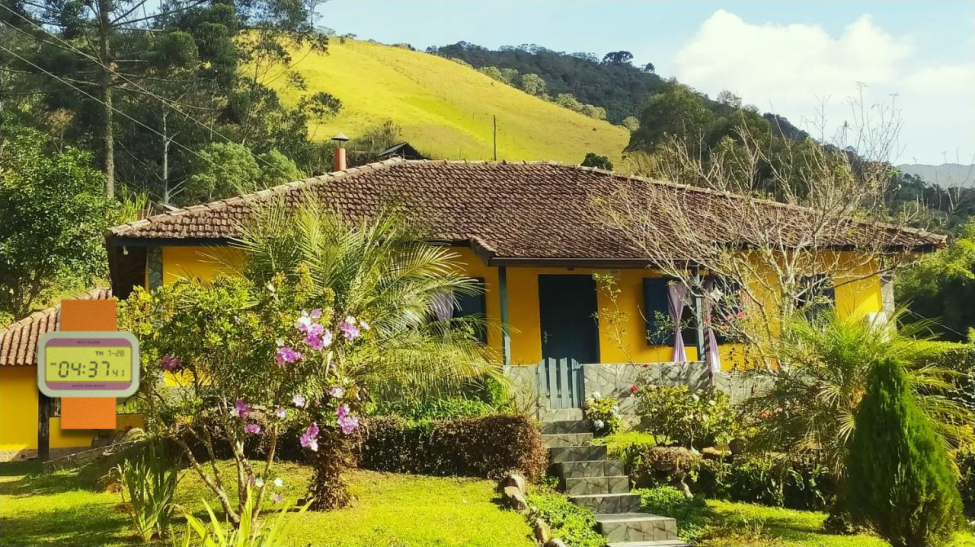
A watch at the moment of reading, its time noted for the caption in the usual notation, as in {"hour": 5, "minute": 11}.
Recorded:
{"hour": 4, "minute": 37}
